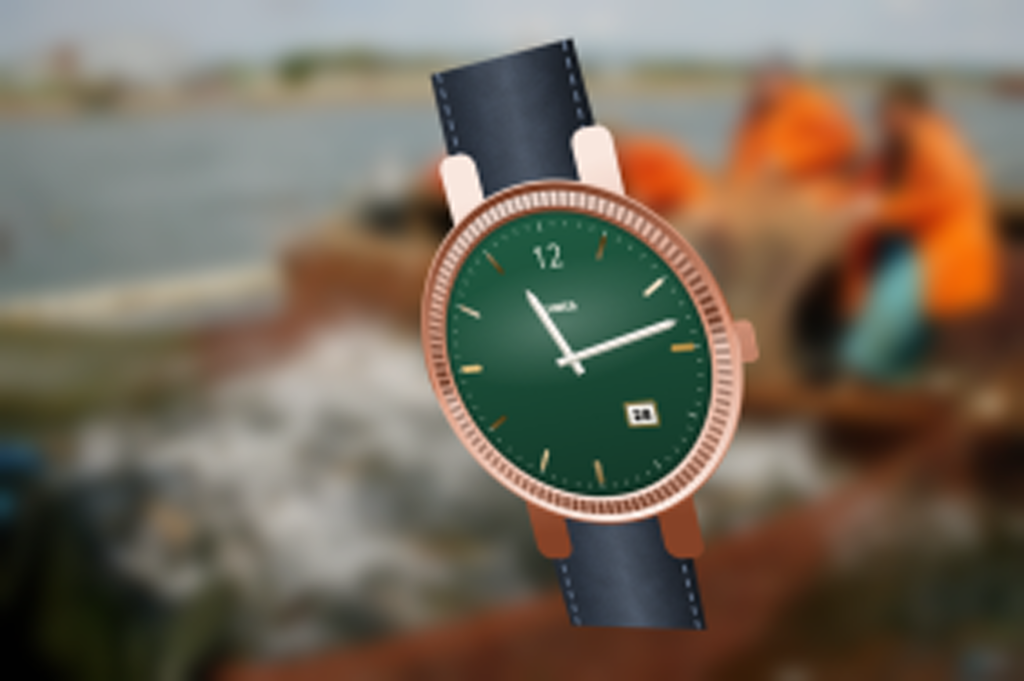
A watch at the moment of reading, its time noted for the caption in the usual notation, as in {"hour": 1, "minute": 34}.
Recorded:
{"hour": 11, "minute": 13}
